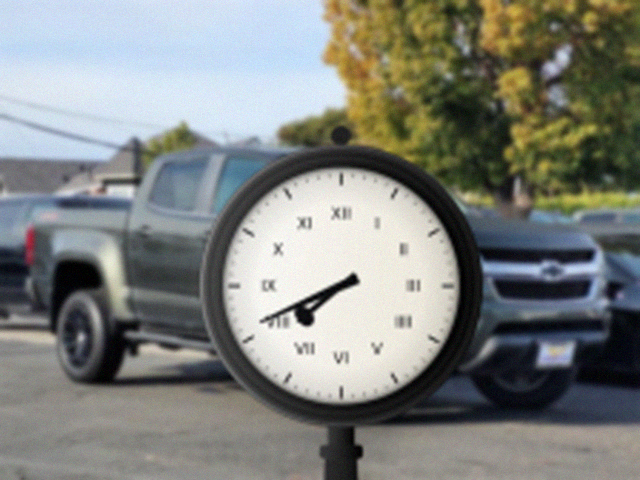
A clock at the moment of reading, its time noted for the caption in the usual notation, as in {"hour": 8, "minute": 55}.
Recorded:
{"hour": 7, "minute": 41}
